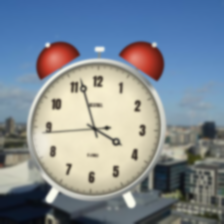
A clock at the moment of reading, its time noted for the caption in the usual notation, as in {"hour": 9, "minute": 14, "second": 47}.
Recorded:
{"hour": 3, "minute": 56, "second": 44}
